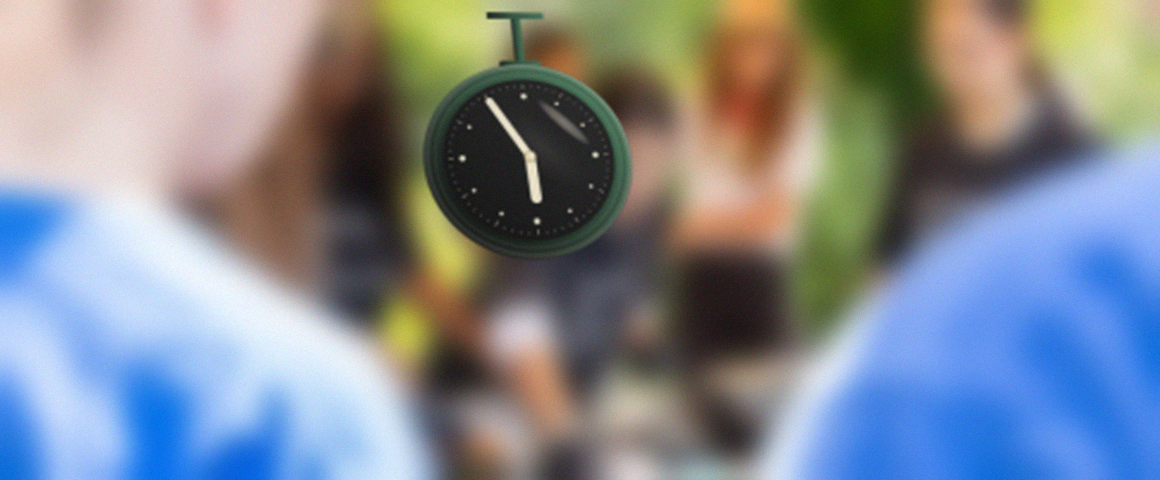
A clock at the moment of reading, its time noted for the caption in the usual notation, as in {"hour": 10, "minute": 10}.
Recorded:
{"hour": 5, "minute": 55}
